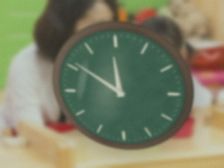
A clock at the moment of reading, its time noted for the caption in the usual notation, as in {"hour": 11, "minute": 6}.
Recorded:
{"hour": 11, "minute": 51}
